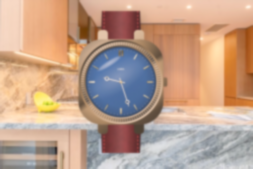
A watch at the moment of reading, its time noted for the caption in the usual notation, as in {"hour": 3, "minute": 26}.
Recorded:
{"hour": 9, "minute": 27}
